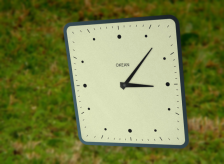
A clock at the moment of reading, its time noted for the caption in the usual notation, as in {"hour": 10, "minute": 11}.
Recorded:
{"hour": 3, "minute": 7}
